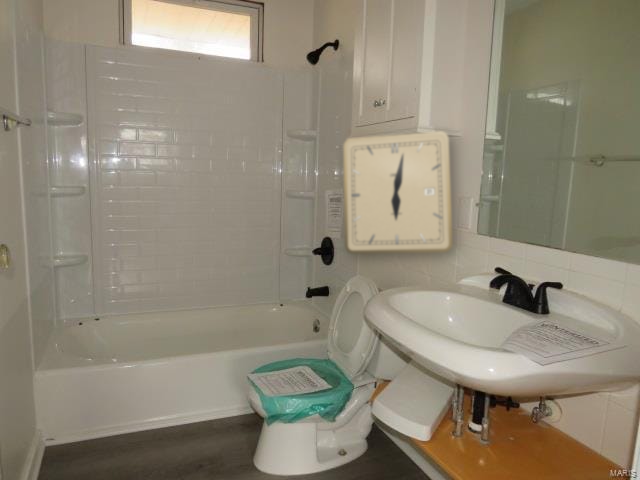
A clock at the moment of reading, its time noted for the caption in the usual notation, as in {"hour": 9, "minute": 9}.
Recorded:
{"hour": 6, "minute": 2}
